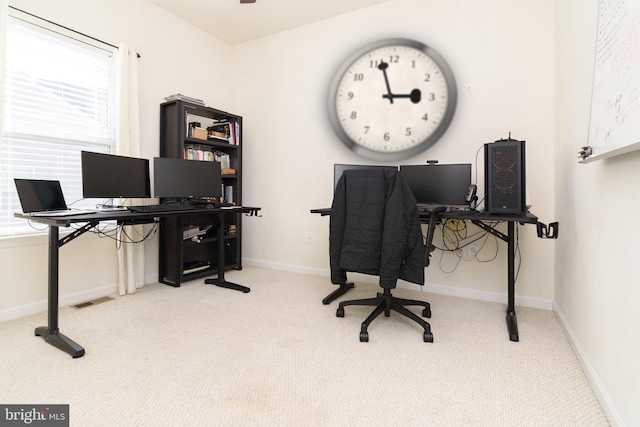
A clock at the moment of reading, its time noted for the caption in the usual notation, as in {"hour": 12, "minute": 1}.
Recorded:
{"hour": 2, "minute": 57}
